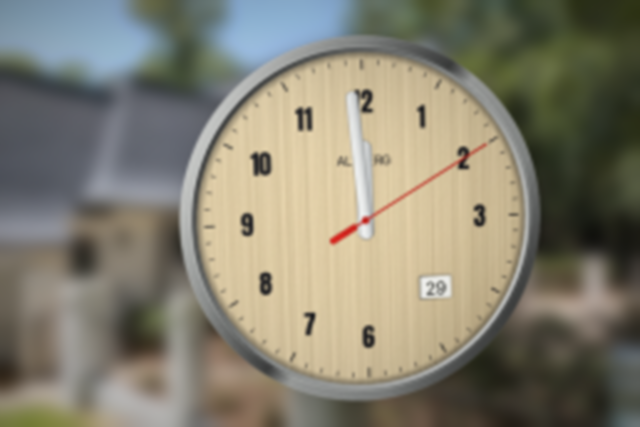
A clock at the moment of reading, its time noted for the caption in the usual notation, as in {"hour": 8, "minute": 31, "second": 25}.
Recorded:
{"hour": 11, "minute": 59, "second": 10}
